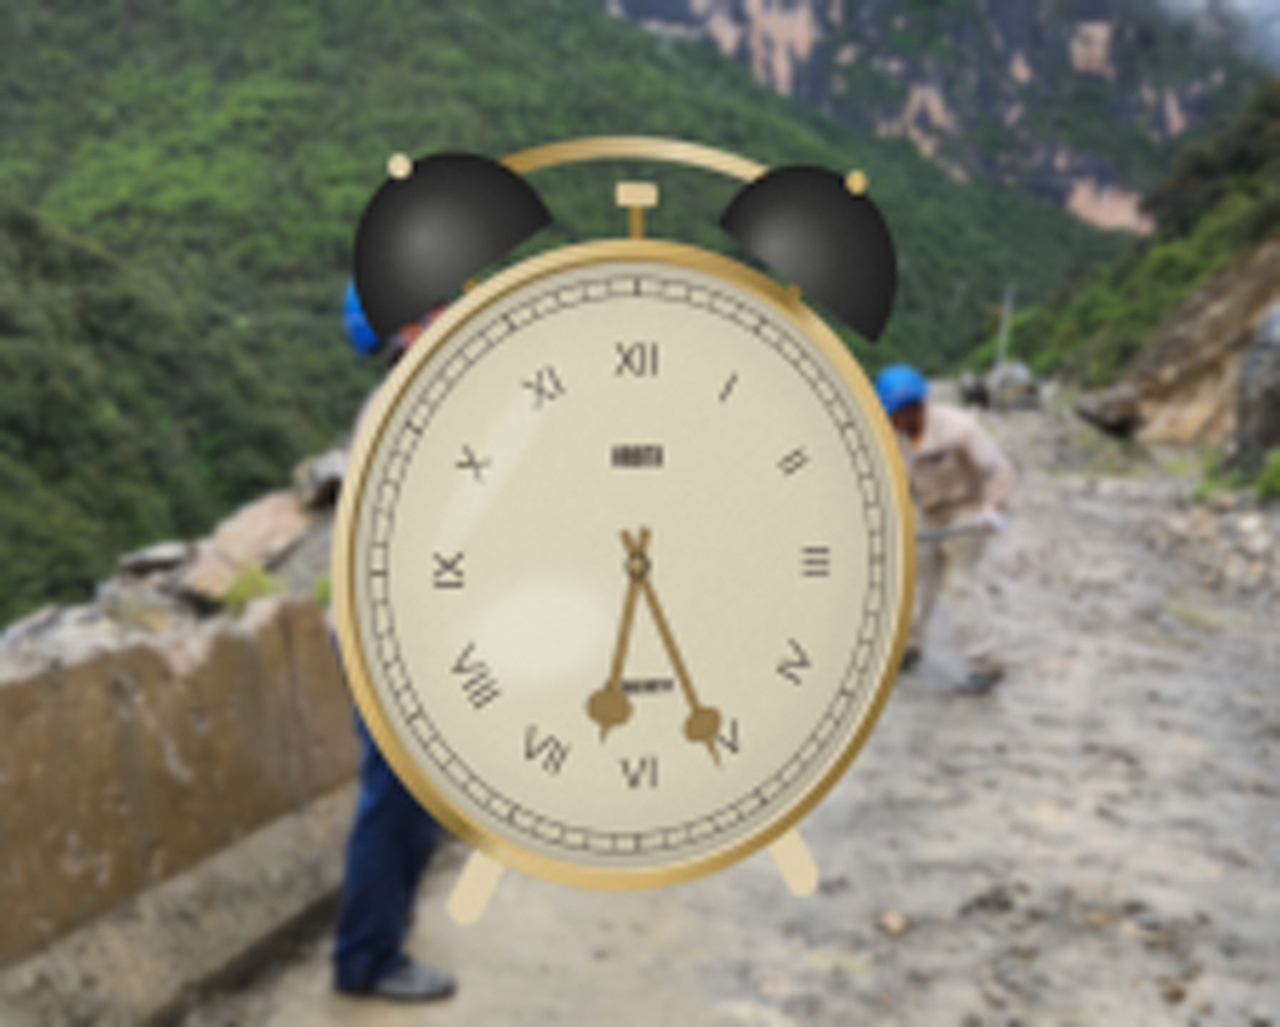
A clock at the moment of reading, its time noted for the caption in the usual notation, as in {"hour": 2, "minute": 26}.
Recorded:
{"hour": 6, "minute": 26}
